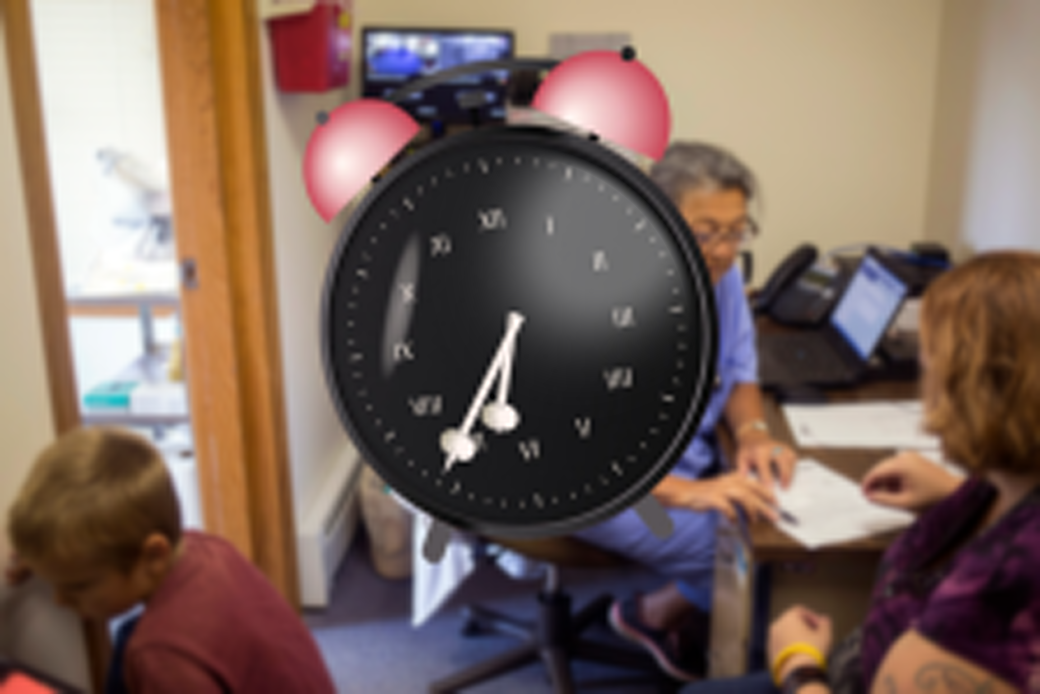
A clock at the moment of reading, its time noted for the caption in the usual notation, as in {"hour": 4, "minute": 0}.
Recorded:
{"hour": 6, "minute": 36}
